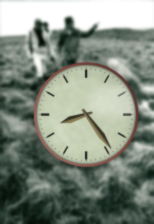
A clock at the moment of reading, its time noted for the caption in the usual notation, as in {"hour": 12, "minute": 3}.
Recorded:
{"hour": 8, "minute": 24}
